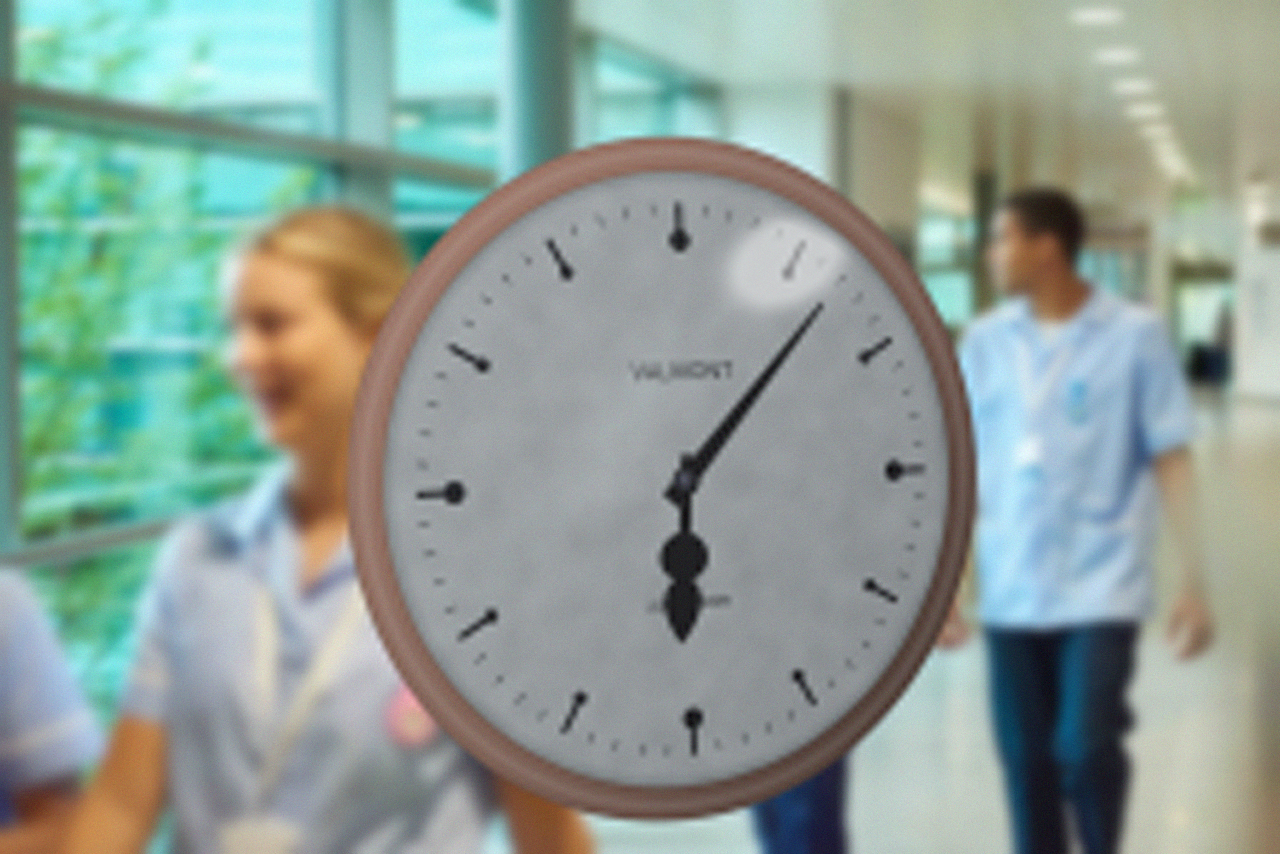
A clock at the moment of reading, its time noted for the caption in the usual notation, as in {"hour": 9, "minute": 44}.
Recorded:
{"hour": 6, "minute": 7}
